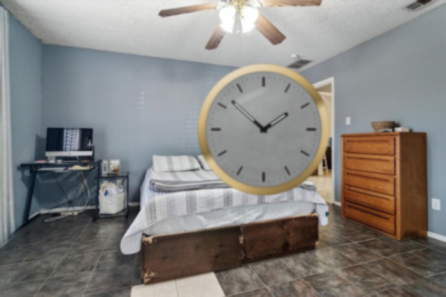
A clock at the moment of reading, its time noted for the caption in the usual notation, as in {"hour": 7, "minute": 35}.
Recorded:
{"hour": 1, "minute": 52}
